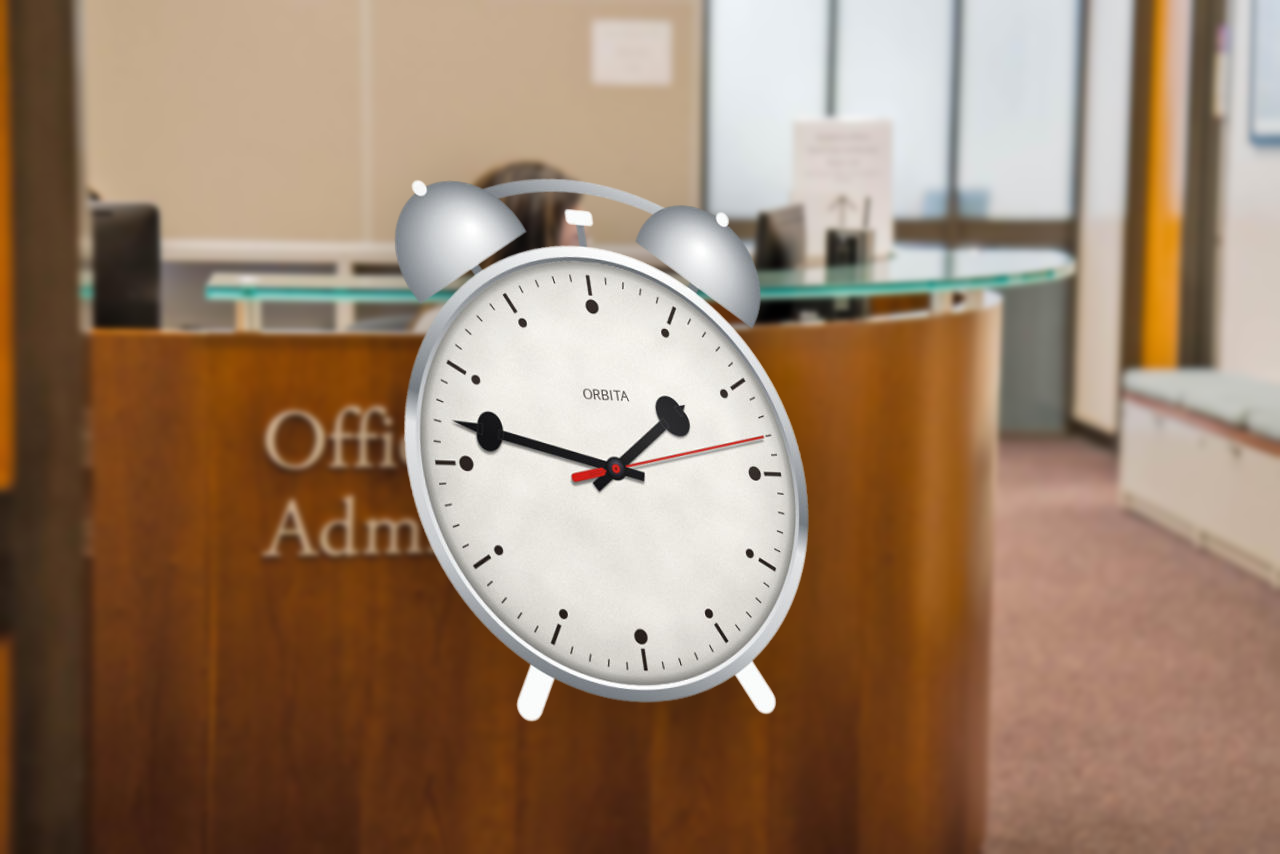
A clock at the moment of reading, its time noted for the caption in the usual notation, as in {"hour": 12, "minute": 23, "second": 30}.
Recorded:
{"hour": 1, "minute": 47, "second": 13}
